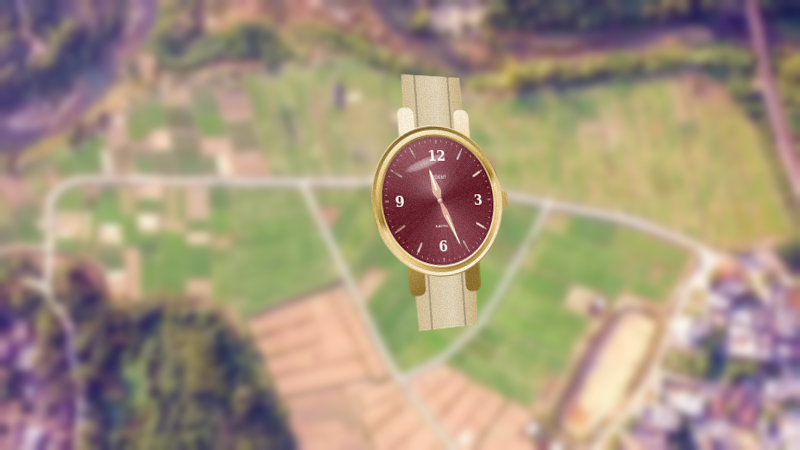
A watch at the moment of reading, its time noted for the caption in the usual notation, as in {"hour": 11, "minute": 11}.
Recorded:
{"hour": 11, "minute": 26}
